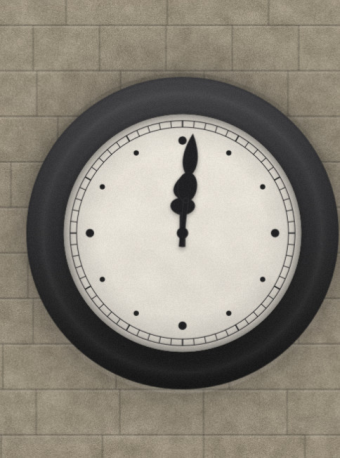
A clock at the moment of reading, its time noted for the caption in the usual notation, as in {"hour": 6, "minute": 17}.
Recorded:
{"hour": 12, "minute": 1}
